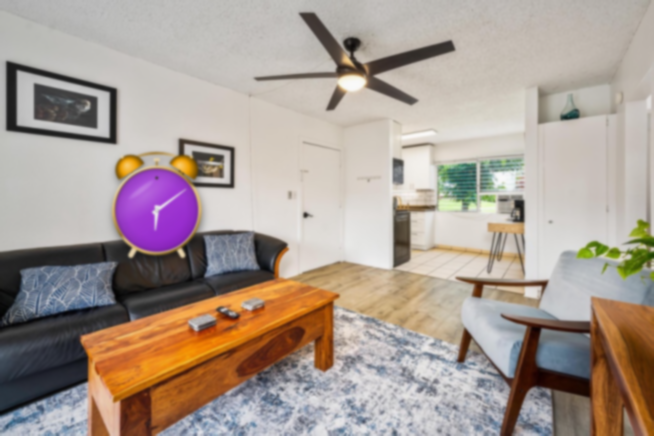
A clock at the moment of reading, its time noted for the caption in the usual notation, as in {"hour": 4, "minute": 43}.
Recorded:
{"hour": 6, "minute": 9}
